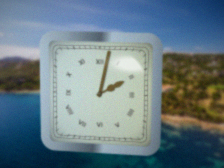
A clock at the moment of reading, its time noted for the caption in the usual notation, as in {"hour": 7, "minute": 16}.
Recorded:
{"hour": 2, "minute": 2}
